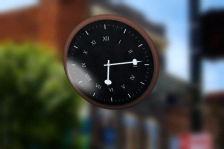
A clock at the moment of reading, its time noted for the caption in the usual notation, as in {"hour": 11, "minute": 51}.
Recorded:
{"hour": 6, "minute": 14}
